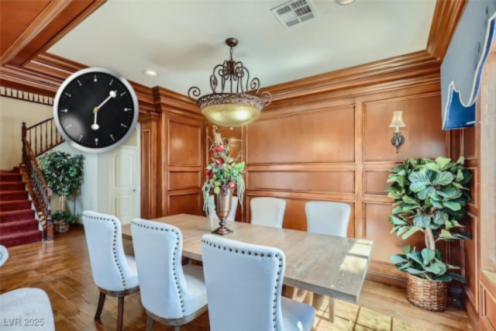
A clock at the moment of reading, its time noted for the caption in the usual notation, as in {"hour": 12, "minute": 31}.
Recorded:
{"hour": 6, "minute": 8}
